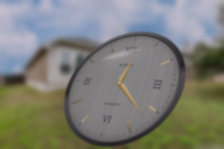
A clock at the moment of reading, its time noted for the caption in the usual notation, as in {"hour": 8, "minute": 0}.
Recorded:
{"hour": 12, "minute": 22}
